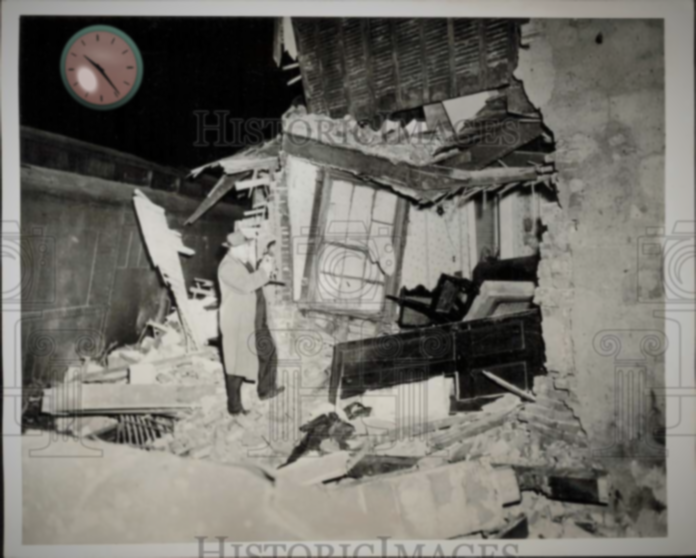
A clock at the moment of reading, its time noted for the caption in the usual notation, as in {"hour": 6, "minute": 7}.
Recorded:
{"hour": 10, "minute": 24}
